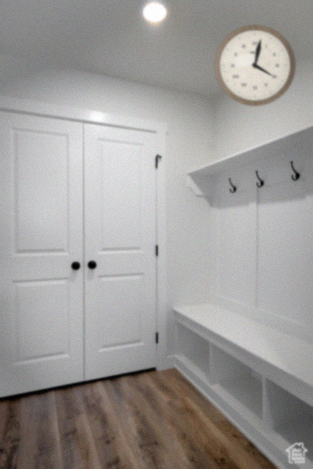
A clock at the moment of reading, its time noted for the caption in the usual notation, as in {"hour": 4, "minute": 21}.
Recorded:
{"hour": 4, "minute": 2}
